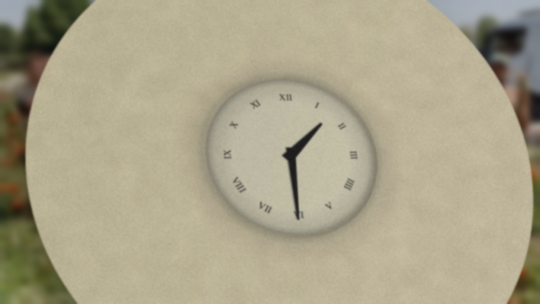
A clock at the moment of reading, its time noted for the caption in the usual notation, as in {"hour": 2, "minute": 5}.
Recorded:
{"hour": 1, "minute": 30}
